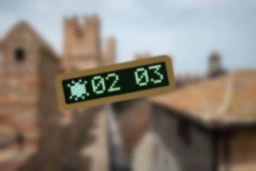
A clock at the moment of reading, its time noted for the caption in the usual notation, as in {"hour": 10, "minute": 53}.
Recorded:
{"hour": 2, "minute": 3}
